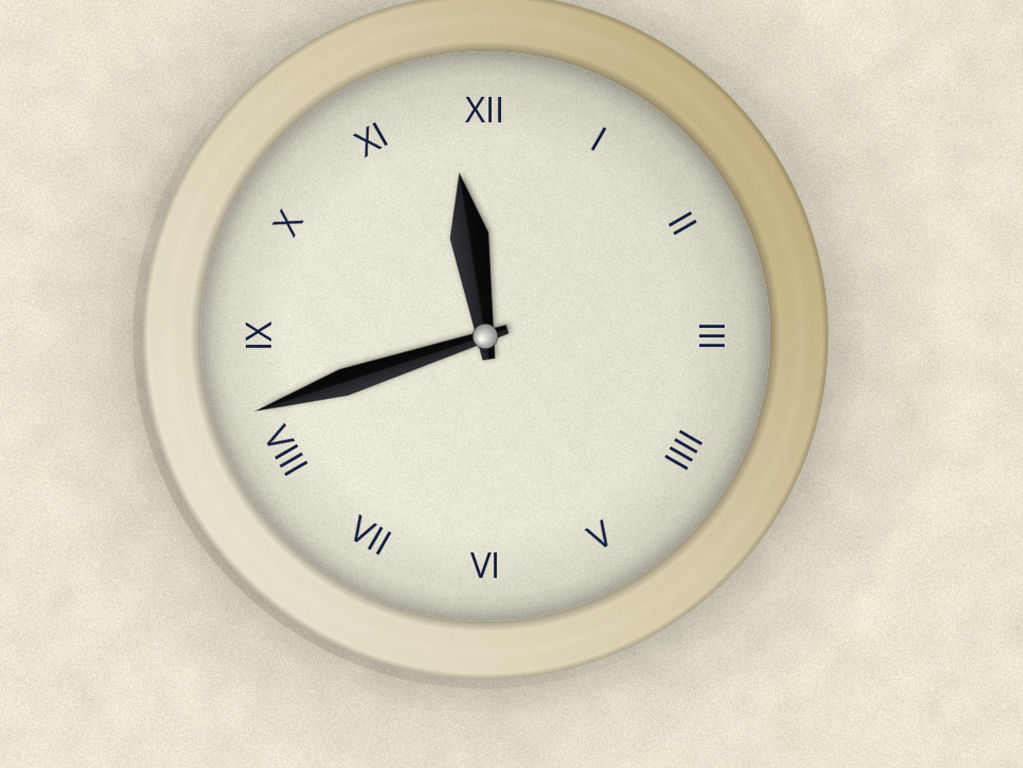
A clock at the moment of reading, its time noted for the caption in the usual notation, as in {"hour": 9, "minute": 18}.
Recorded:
{"hour": 11, "minute": 42}
